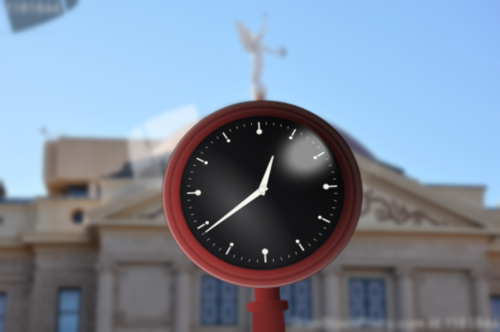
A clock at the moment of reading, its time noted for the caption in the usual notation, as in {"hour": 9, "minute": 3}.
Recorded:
{"hour": 12, "minute": 39}
